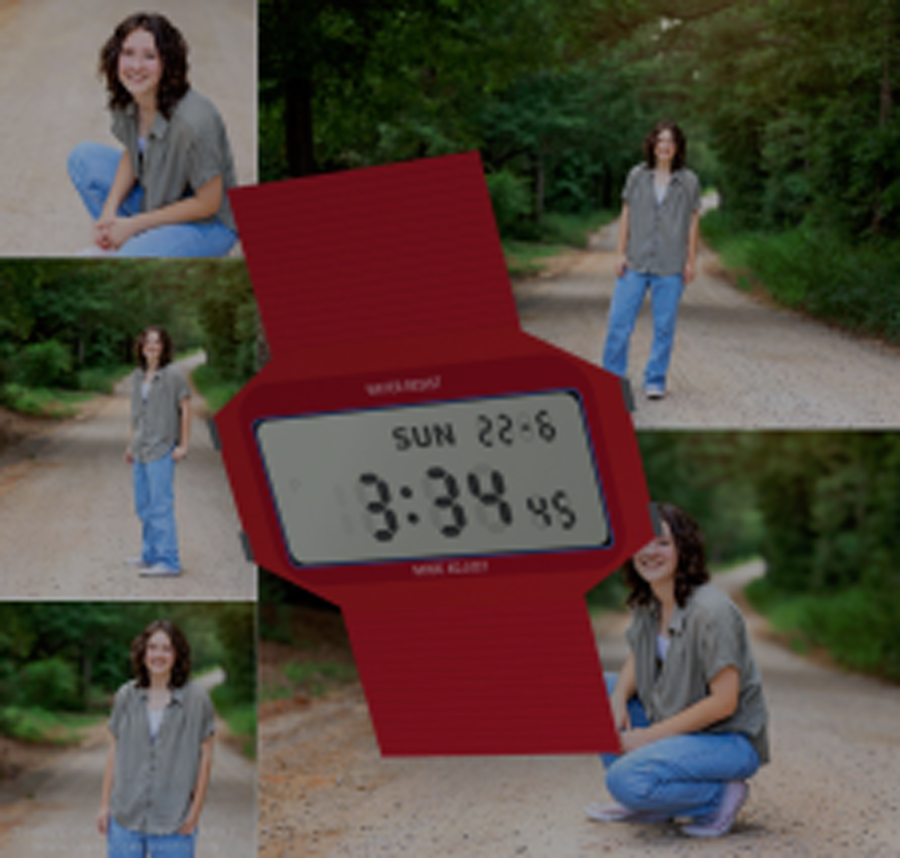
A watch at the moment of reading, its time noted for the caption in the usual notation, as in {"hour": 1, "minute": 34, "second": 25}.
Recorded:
{"hour": 3, "minute": 34, "second": 45}
